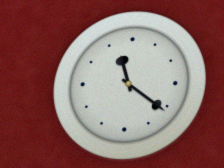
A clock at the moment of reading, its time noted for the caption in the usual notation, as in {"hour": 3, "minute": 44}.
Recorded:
{"hour": 11, "minute": 21}
